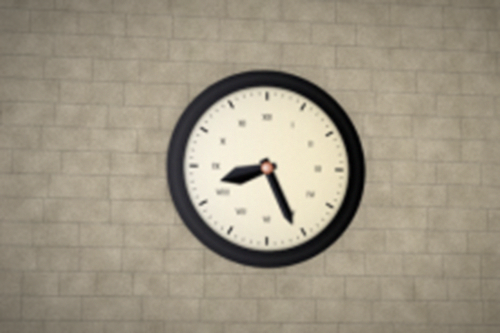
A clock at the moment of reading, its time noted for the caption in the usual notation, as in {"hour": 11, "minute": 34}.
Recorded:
{"hour": 8, "minute": 26}
